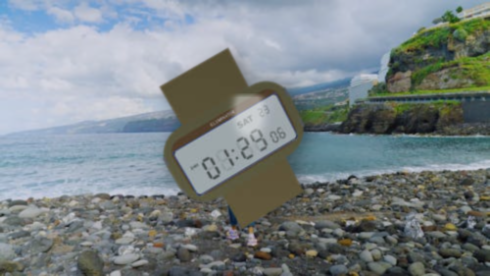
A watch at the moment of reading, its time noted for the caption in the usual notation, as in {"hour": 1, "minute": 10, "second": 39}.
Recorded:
{"hour": 1, "minute": 29, "second": 6}
